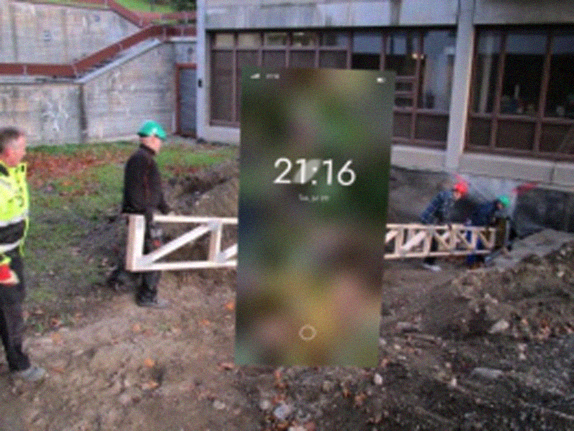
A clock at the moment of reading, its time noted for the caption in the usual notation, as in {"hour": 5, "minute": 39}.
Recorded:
{"hour": 21, "minute": 16}
